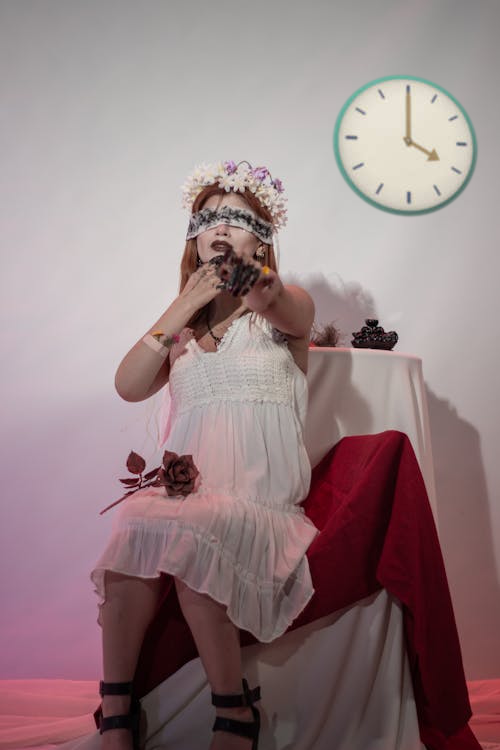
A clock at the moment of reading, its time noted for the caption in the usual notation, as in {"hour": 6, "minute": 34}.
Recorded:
{"hour": 4, "minute": 0}
